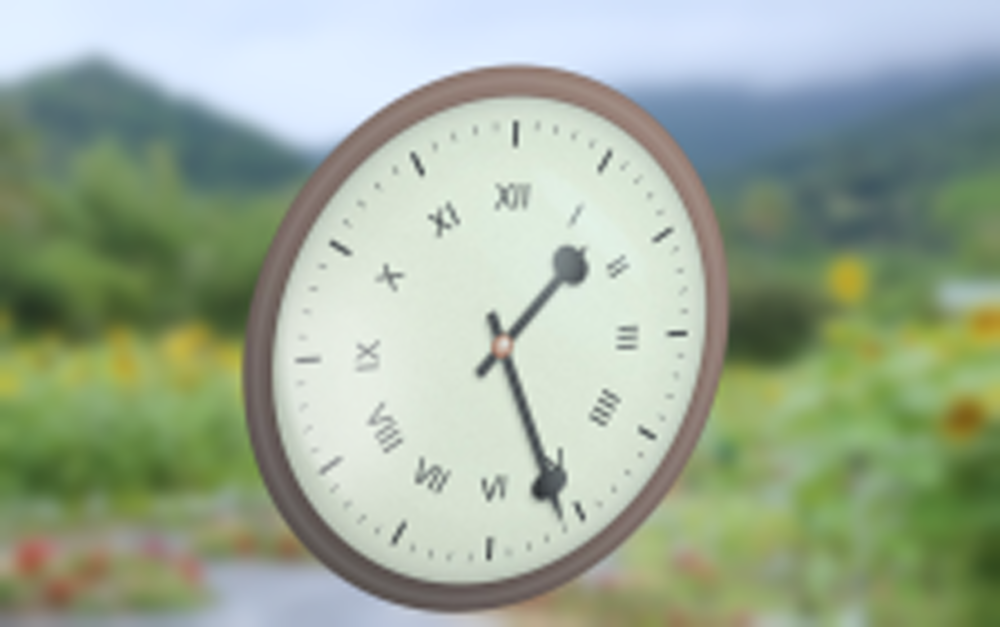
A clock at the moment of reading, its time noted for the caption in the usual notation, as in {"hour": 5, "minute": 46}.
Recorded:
{"hour": 1, "minute": 26}
